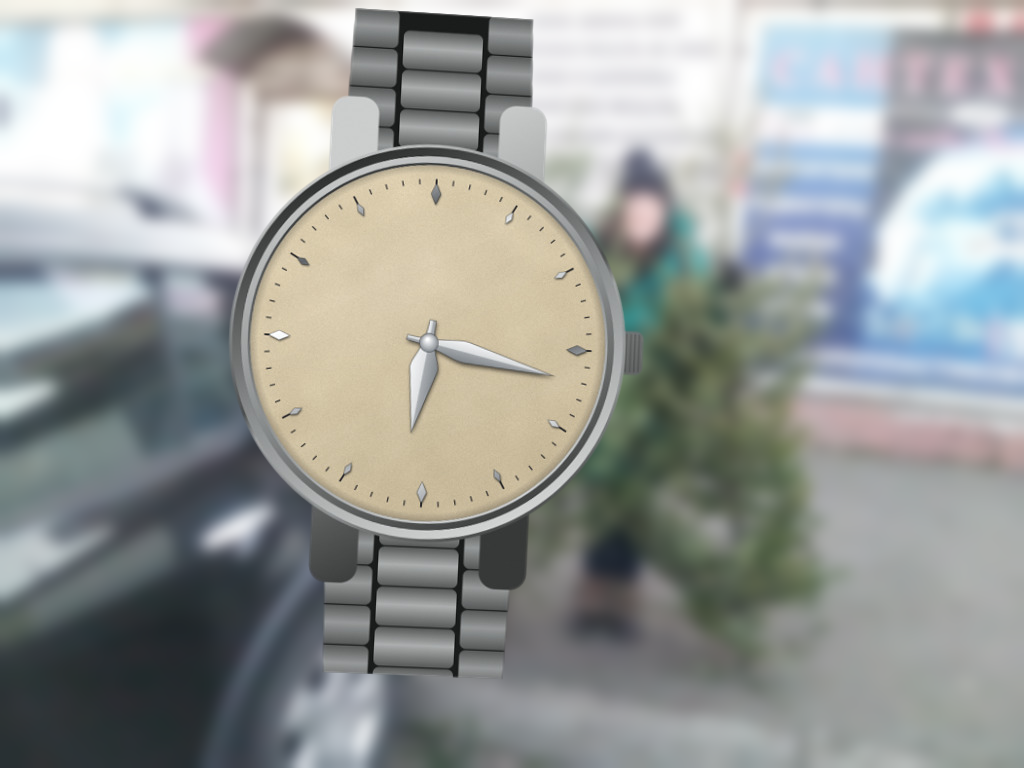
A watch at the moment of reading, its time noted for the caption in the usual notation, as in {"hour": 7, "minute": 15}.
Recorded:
{"hour": 6, "minute": 17}
